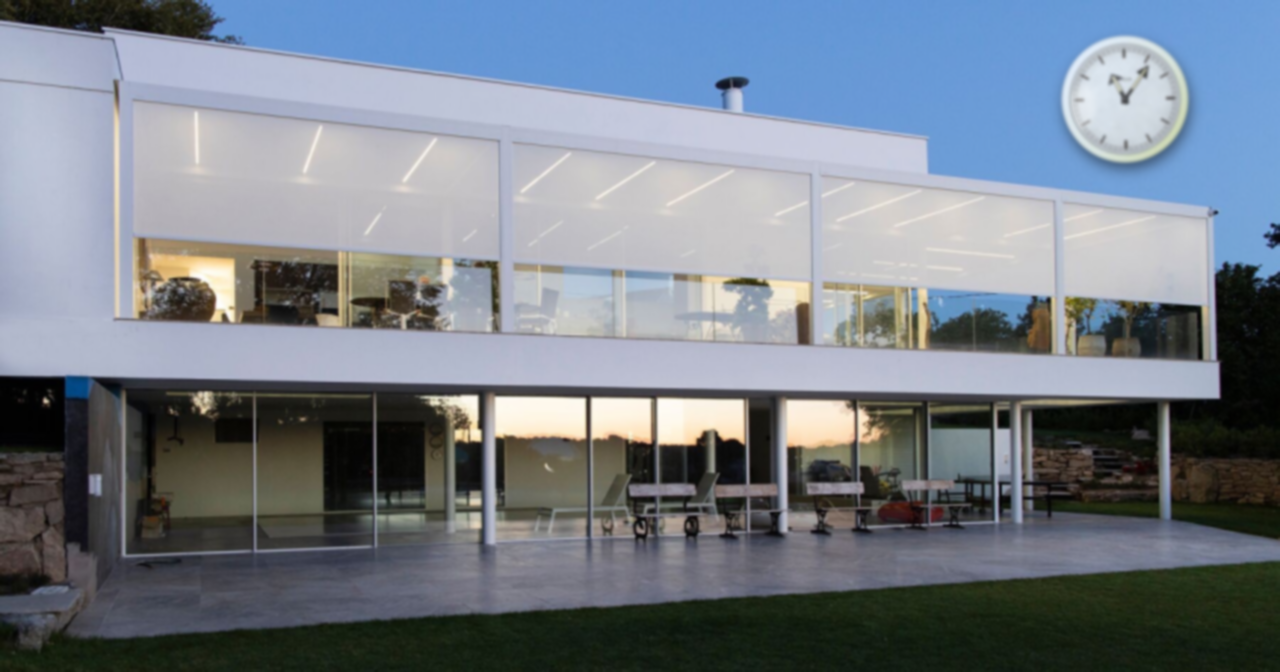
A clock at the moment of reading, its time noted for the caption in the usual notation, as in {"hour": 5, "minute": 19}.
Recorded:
{"hour": 11, "minute": 6}
